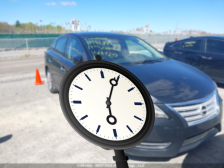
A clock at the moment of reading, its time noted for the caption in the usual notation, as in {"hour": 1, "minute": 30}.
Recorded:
{"hour": 6, "minute": 4}
